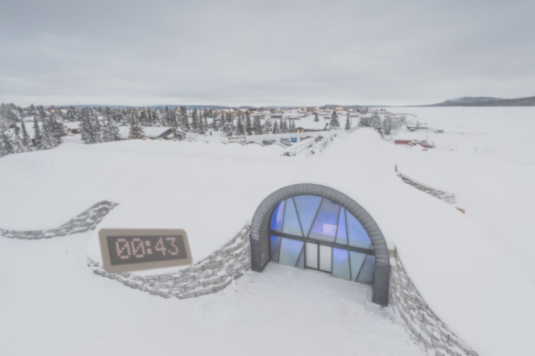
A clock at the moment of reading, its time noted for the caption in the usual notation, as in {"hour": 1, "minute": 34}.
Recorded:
{"hour": 0, "minute": 43}
